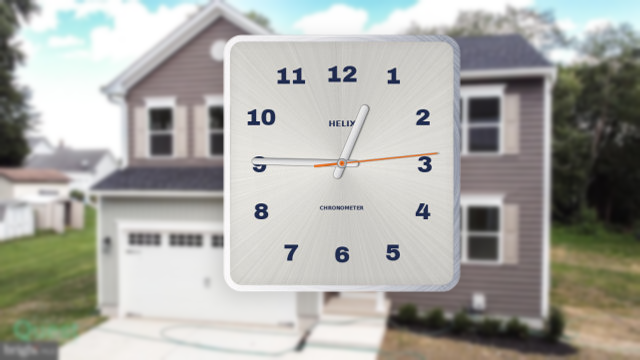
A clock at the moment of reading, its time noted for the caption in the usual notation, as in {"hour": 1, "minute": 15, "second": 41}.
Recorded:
{"hour": 12, "minute": 45, "second": 14}
